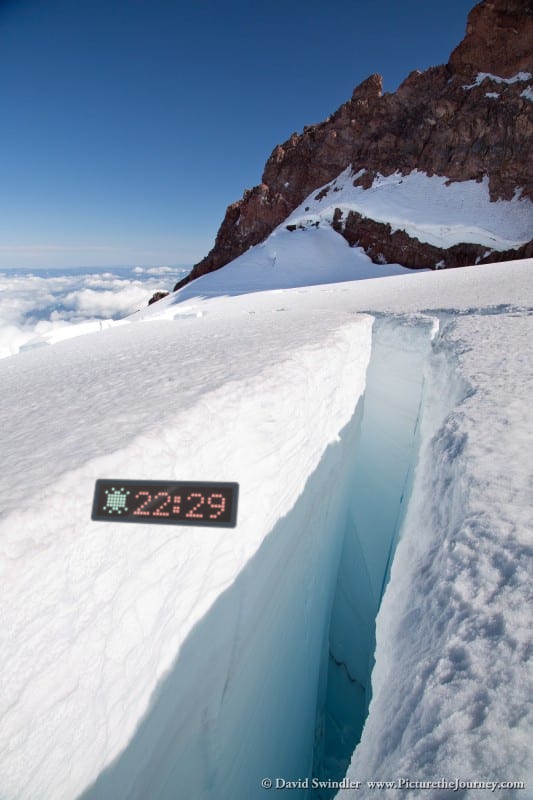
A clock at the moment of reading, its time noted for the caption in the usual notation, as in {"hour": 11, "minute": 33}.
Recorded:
{"hour": 22, "minute": 29}
